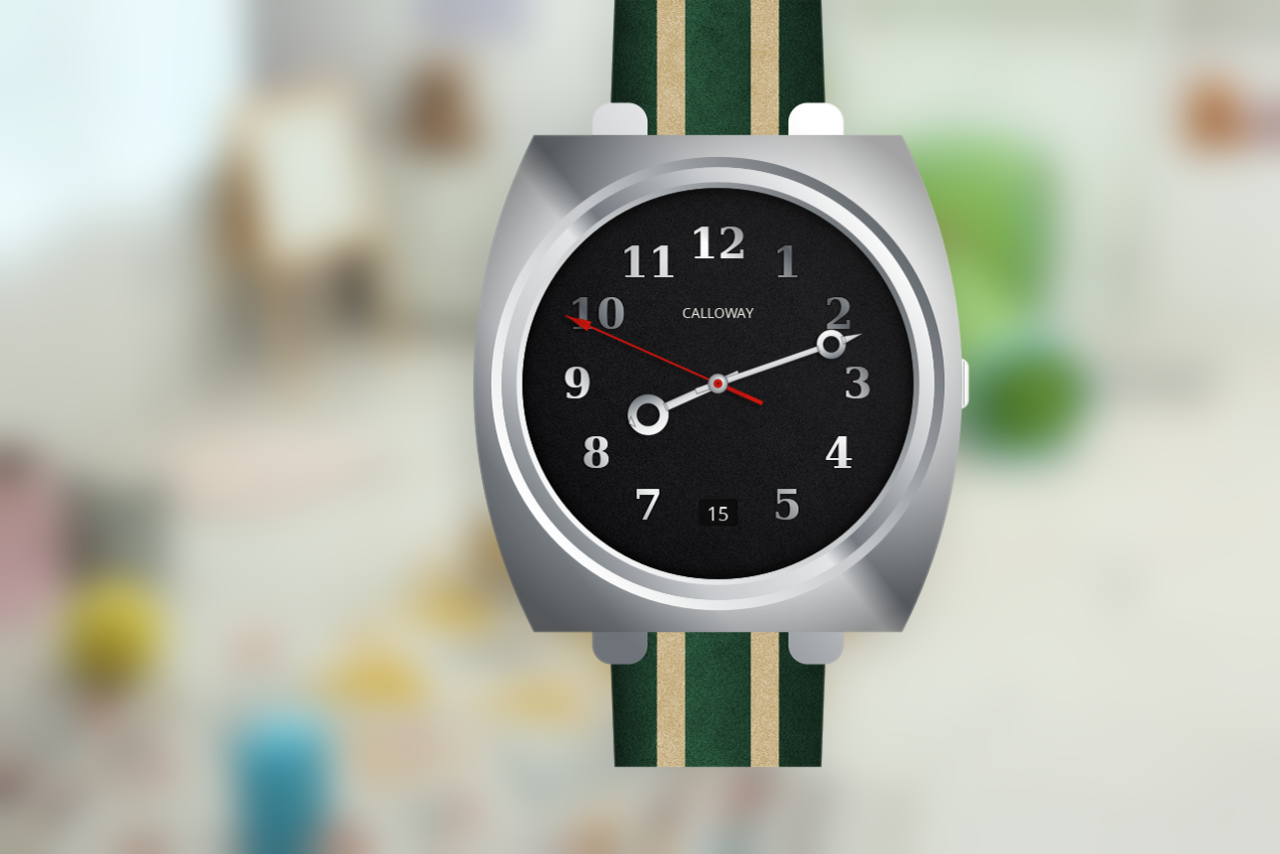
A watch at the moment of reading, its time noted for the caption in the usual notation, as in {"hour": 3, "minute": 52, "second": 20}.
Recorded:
{"hour": 8, "minute": 11, "second": 49}
